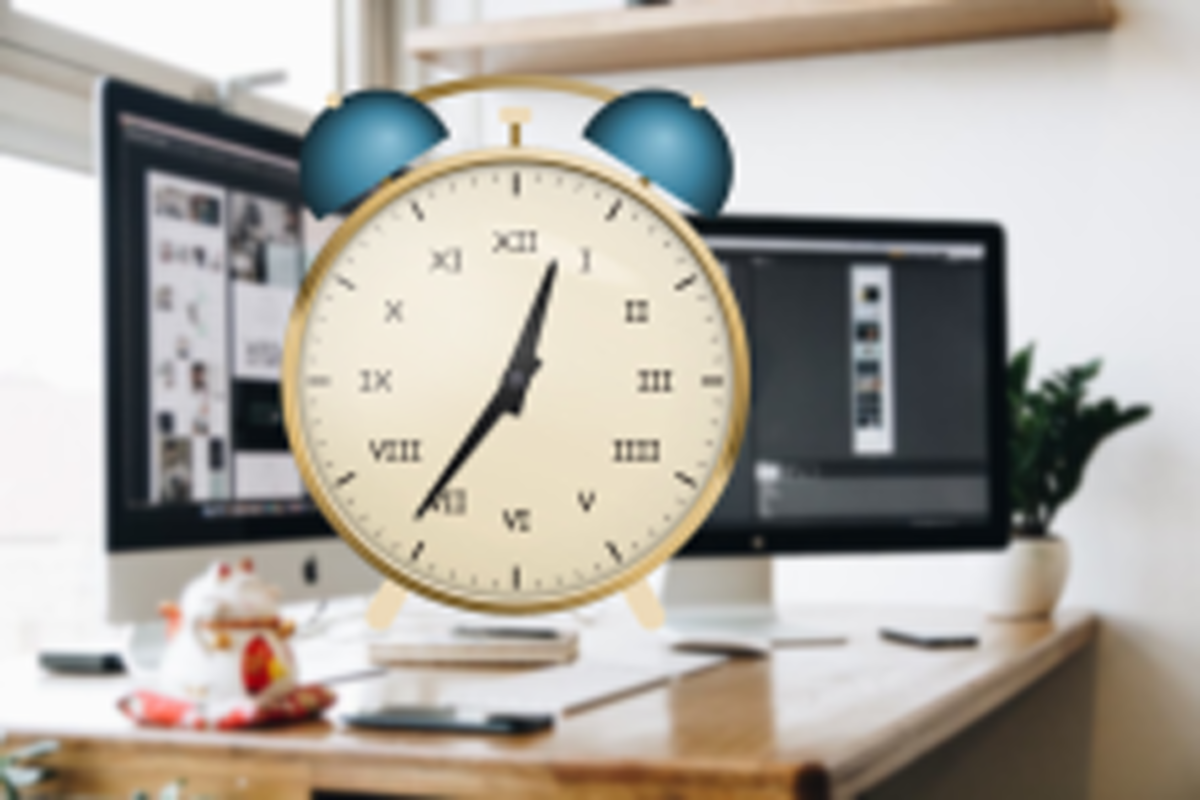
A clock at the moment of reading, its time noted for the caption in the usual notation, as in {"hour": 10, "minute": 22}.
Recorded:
{"hour": 12, "minute": 36}
